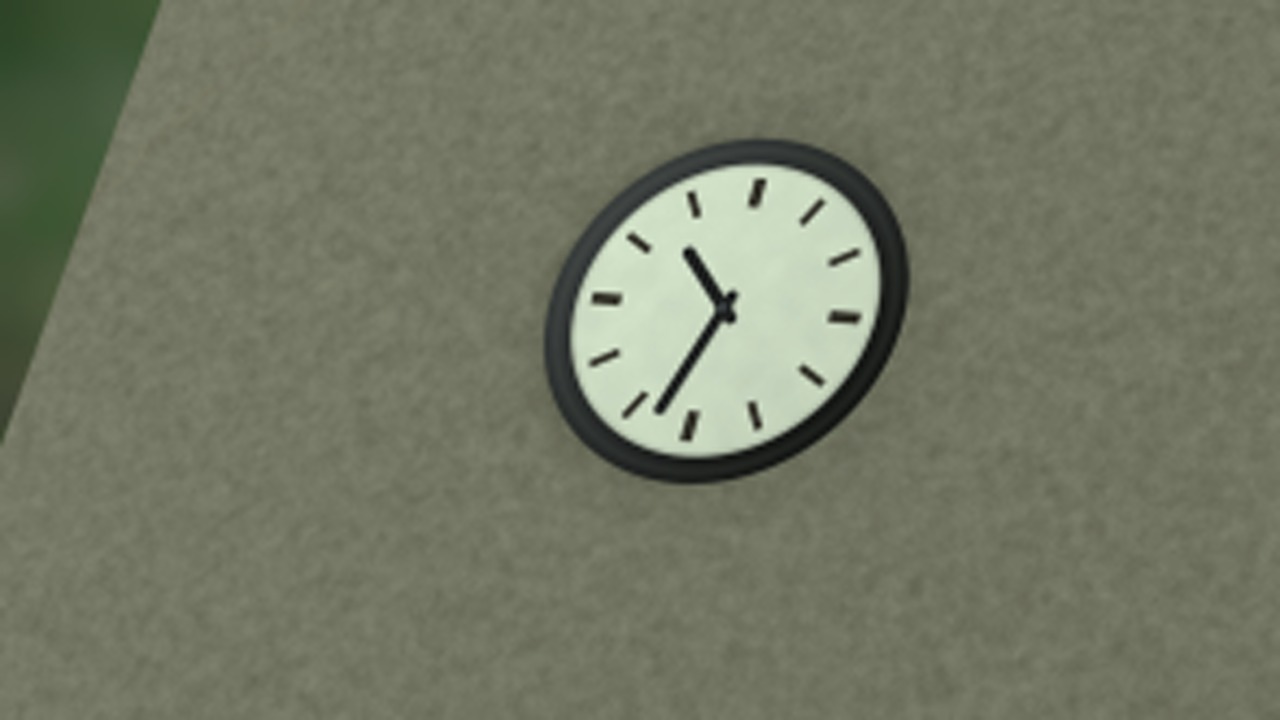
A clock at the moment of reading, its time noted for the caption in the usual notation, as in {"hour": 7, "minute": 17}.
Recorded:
{"hour": 10, "minute": 33}
